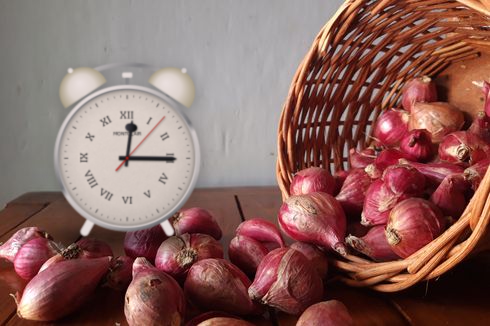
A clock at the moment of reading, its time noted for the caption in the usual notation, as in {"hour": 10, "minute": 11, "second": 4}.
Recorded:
{"hour": 12, "minute": 15, "second": 7}
